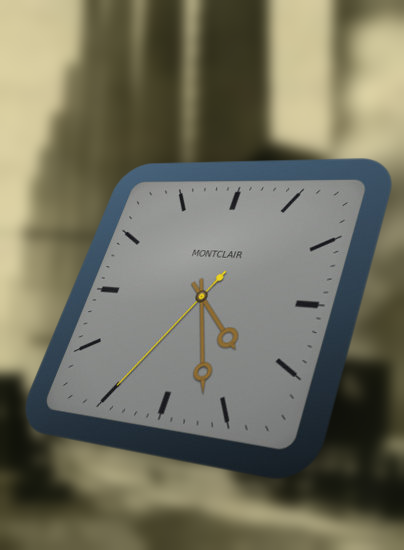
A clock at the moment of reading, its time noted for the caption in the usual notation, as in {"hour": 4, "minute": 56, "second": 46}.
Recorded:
{"hour": 4, "minute": 26, "second": 35}
